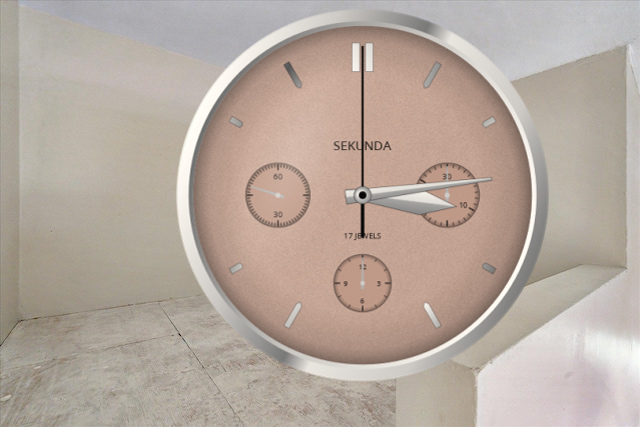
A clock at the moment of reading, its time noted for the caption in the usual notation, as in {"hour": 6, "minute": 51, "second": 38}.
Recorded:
{"hour": 3, "minute": 13, "second": 48}
